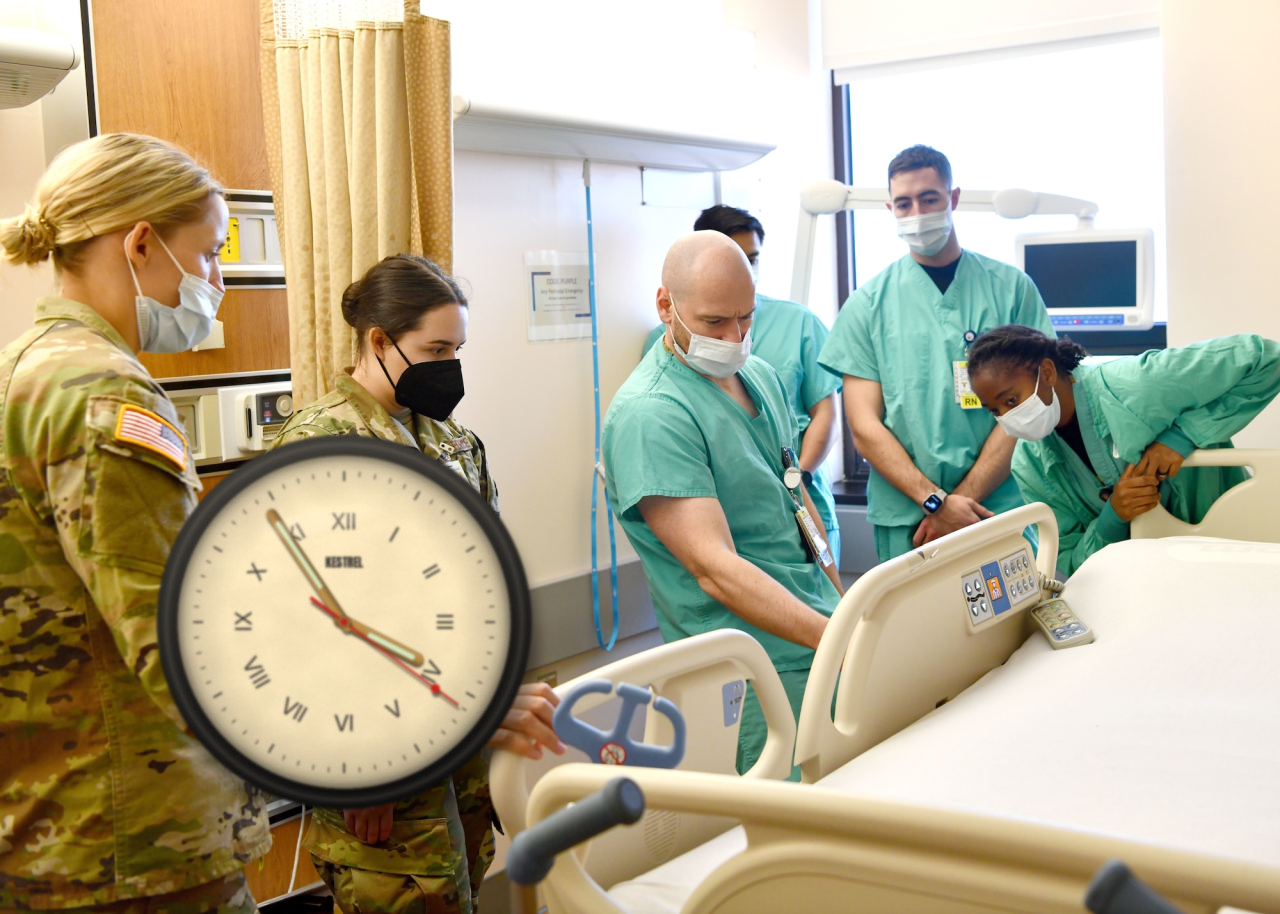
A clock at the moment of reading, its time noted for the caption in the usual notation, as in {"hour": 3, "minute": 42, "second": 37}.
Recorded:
{"hour": 3, "minute": 54, "second": 21}
